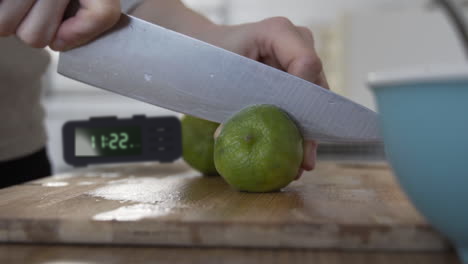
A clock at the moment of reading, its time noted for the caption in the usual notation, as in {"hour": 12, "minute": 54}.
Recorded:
{"hour": 11, "minute": 22}
